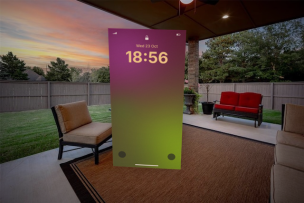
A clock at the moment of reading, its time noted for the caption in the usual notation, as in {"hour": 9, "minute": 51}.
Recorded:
{"hour": 18, "minute": 56}
